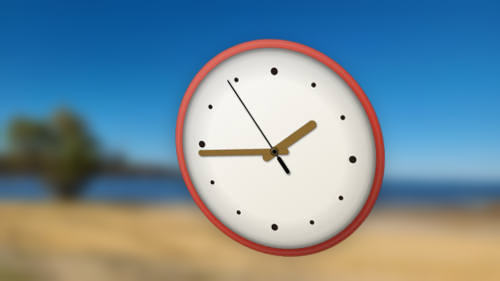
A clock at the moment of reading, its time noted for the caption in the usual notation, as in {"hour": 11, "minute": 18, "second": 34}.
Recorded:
{"hour": 1, "minute": 43, "second": 54}
